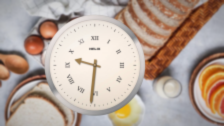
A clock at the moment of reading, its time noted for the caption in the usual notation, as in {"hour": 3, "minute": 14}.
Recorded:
{"hour": 9, "minute": 31}
